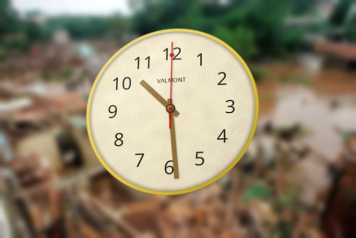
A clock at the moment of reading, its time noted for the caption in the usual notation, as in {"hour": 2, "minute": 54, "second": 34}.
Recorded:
{"hour": 10, "minute": 29, "second": 0}
